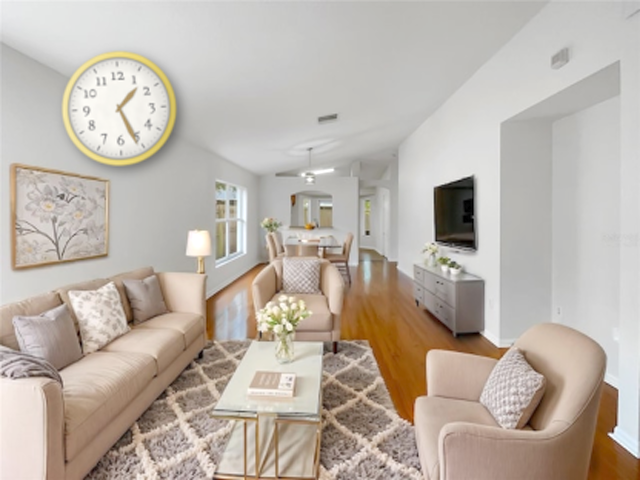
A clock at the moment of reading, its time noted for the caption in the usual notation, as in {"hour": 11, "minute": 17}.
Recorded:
{"hour": 1, "minute": 26}
